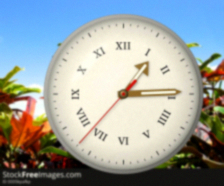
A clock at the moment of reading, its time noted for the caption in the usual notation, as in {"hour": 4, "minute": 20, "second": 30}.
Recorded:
{"hour": 1, "minute": 14, "second": 37}
